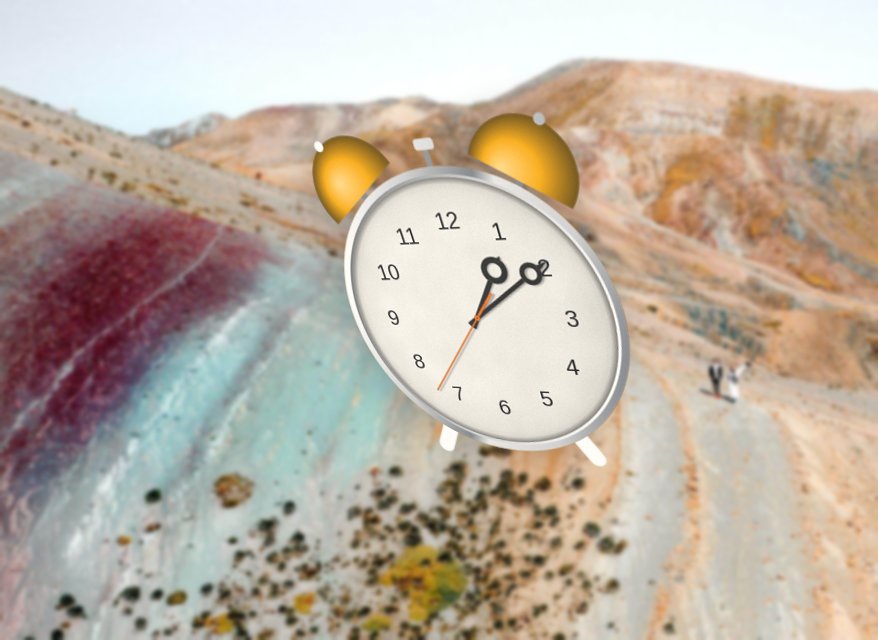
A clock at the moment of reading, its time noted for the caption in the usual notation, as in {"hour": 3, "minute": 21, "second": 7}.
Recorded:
{"hour": 1, "minute": 9, "second": 37}
